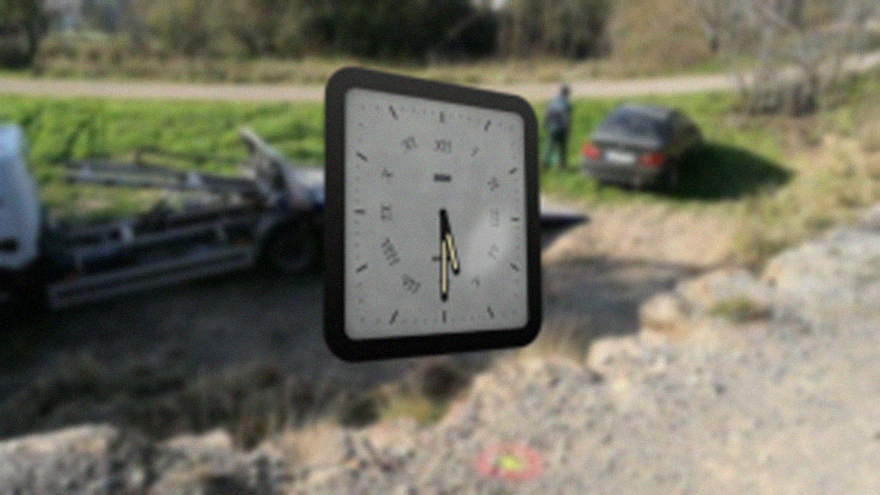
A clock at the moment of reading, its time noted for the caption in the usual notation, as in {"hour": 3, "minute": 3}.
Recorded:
{"hour": 5, "minute": 30}
